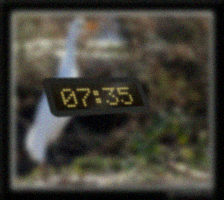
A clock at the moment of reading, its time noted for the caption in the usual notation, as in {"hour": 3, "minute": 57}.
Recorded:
{"hour": 7, "minute": 35}
